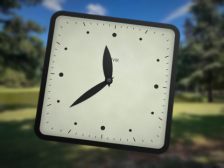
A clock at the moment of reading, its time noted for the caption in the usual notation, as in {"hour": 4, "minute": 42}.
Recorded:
{"hour": 11, "minute": 38}
